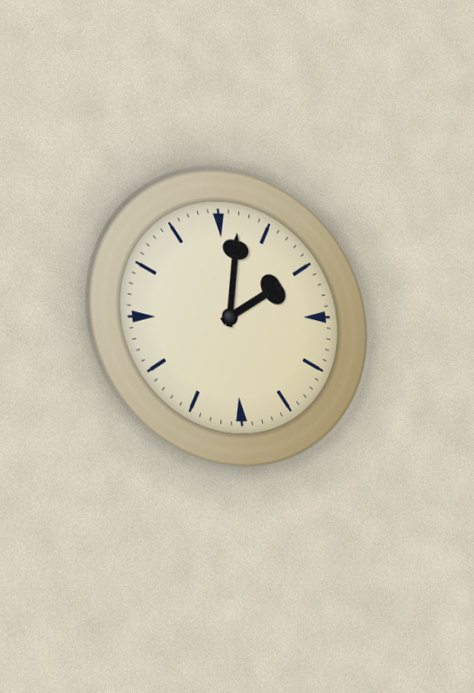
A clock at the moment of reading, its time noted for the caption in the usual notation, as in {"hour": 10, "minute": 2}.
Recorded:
{"hour": 2, "minute": 2}
